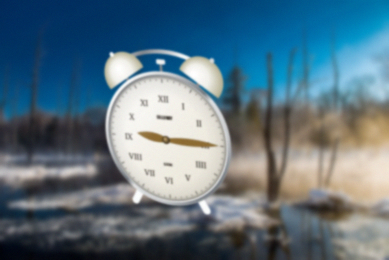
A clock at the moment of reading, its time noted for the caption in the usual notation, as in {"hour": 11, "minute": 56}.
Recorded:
{"hour": 9, "minute": 15}
